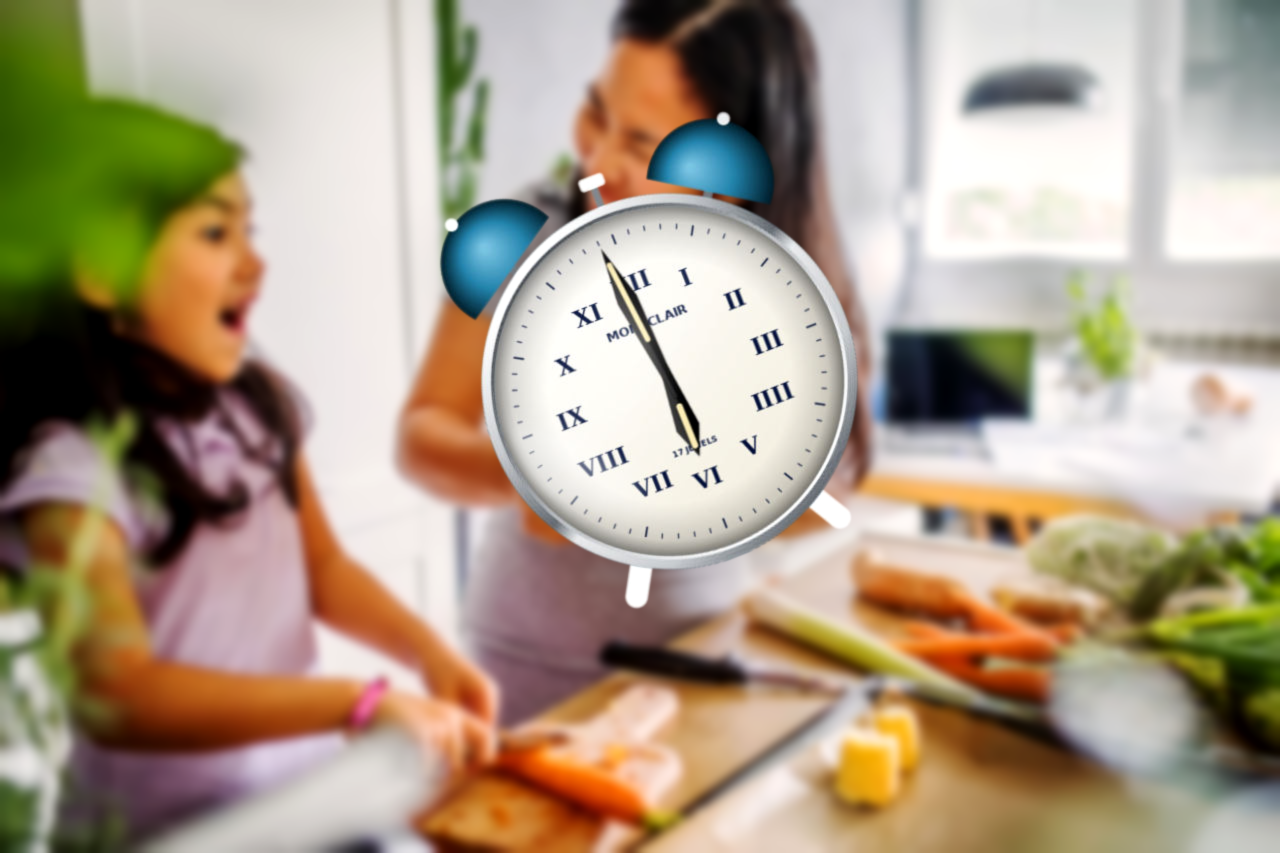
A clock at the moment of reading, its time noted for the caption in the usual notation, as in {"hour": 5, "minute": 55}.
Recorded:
{"hour": 5, "minute": 59}
